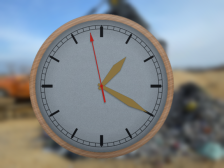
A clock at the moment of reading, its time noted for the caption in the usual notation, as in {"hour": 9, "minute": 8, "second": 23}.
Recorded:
{"hour": 1, "minute": 19, "second": 58}
